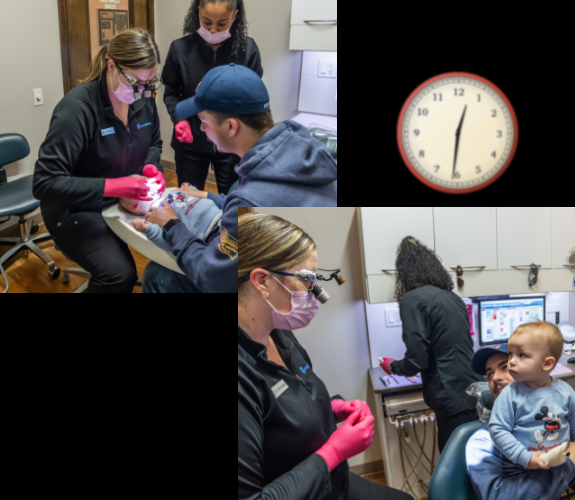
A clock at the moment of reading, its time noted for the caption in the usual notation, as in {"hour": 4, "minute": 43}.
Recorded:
{"hour": 12, "minute": 31}
